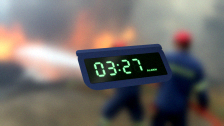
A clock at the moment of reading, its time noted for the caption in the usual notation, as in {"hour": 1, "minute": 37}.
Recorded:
{"hour": 3, "minute": 27}
